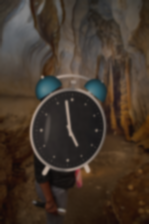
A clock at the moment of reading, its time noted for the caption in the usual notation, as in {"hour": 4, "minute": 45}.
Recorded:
{"hour": 4, "minute": 58}
